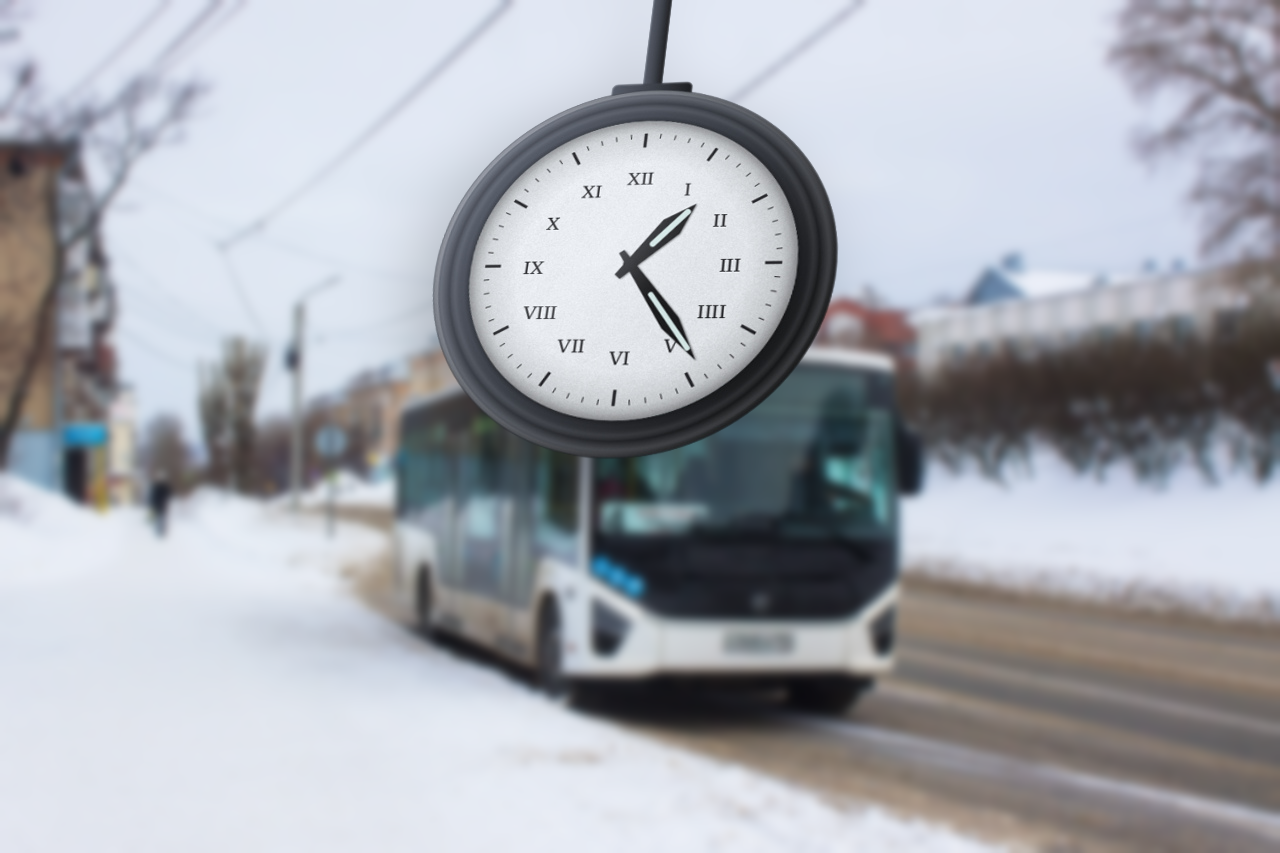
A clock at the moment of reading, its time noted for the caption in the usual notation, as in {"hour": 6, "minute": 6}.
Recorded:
{"hour": 1, "minute": 24}
